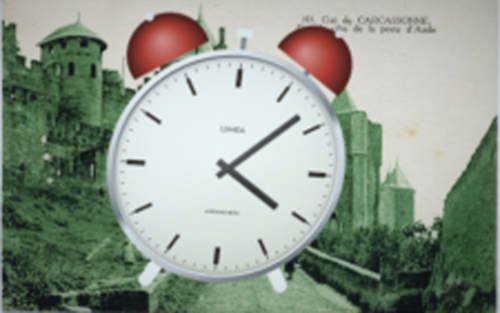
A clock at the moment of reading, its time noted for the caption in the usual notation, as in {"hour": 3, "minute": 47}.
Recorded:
{"hour": 4, "minute": 8}
